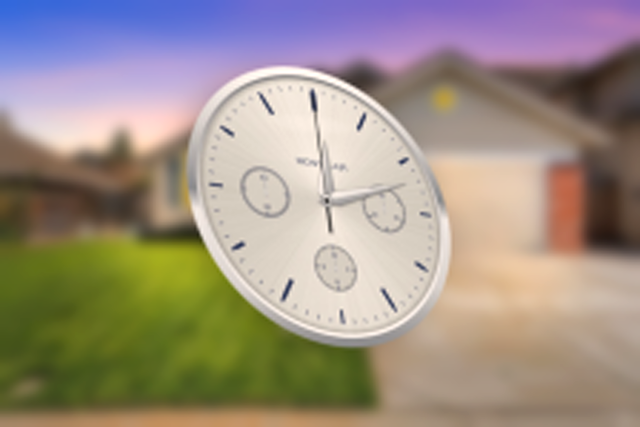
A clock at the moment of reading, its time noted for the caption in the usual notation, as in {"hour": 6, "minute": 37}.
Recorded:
{"hour": 12, "minute": 12}
